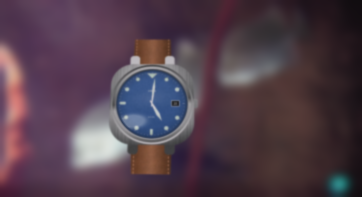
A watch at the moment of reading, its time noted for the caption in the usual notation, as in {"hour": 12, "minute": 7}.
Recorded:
{"hour": 5, "minute": 1}
